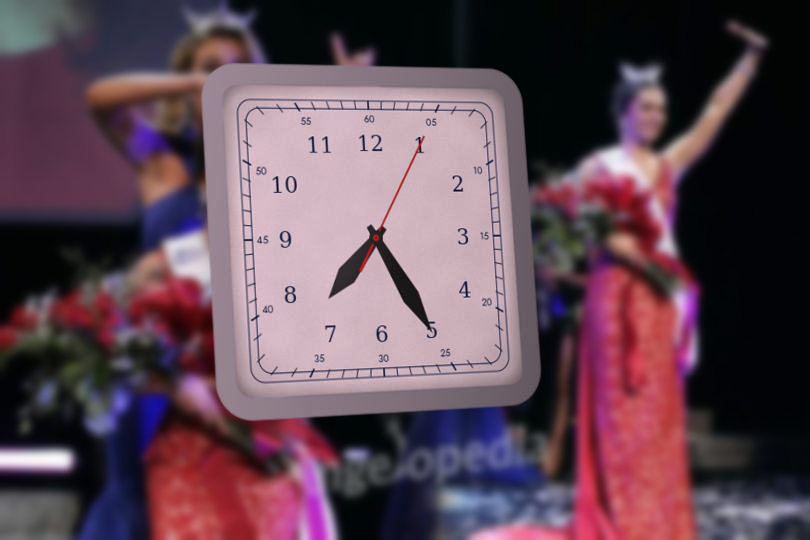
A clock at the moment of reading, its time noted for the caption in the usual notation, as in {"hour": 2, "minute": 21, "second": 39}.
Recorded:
{"hour": 7, "minute": 25, "second": 5}
